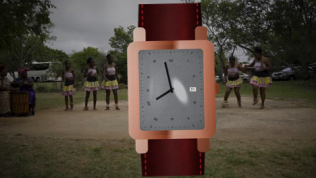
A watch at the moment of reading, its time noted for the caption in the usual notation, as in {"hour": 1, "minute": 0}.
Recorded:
{"hour": 7, "minute": 58}
